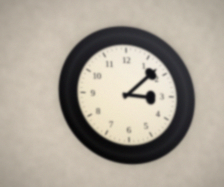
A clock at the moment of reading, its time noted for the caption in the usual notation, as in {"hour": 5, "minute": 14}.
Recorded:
{"hour": 3, "minute": 8}
